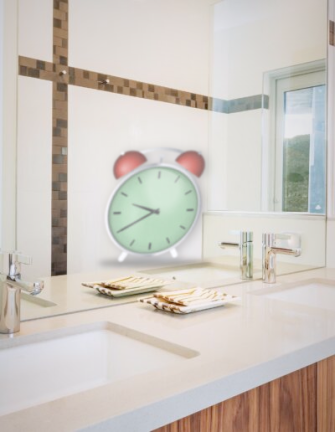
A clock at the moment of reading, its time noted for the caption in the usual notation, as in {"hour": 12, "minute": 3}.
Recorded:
{"hour": 9, "minute": 40}
